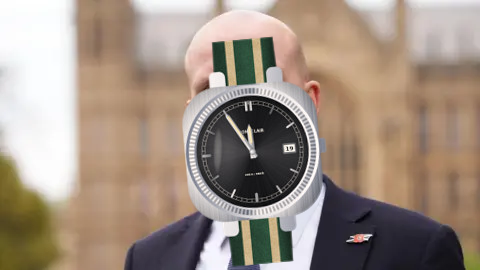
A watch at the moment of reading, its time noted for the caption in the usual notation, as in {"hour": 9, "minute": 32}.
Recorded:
{"hour": 11, "minute": 55}
